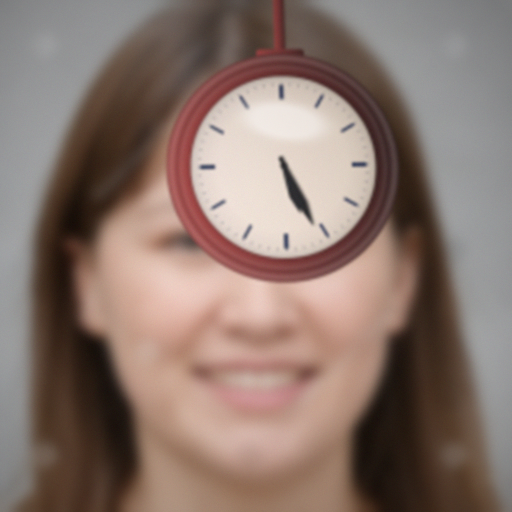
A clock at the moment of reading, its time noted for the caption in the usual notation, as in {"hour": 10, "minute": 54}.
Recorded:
{"hour": 5, "minute": 26}
